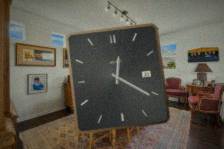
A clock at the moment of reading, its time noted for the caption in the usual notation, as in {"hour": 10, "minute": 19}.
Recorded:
{"hour": 12, "minute": 21}
